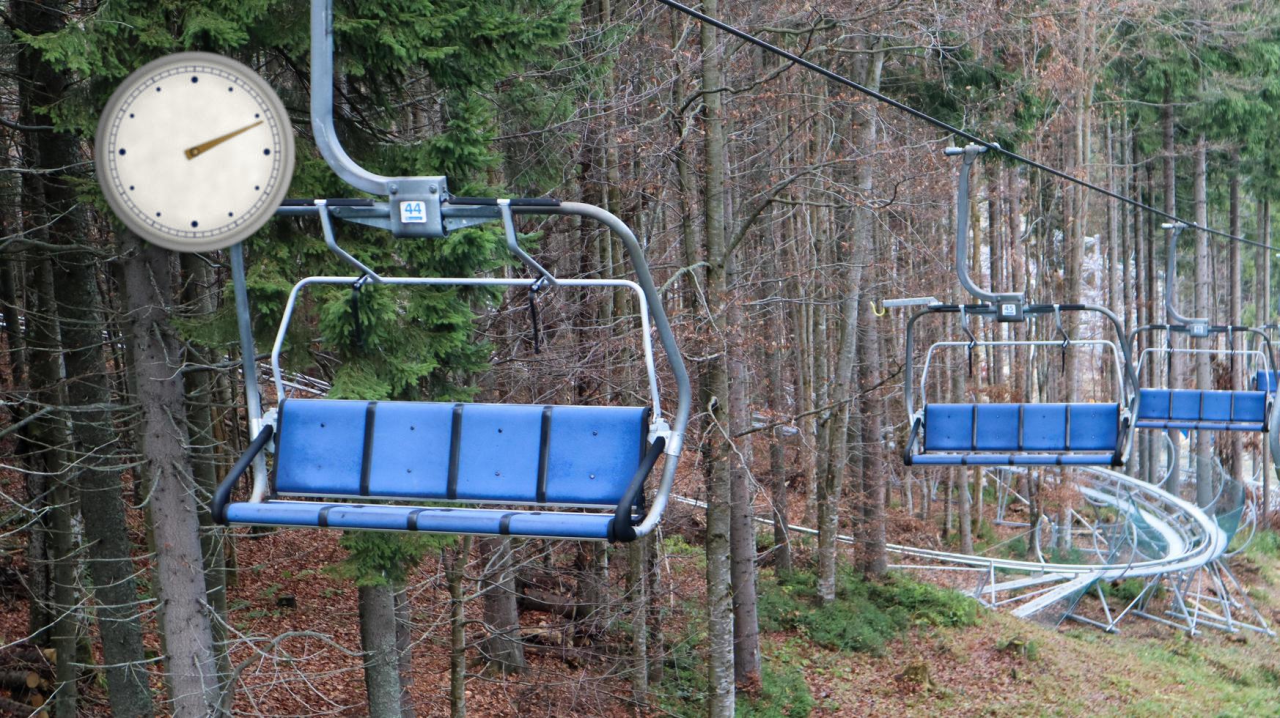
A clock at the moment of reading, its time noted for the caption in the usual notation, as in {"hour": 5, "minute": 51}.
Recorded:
{"hour": 2, "minute": 11}
